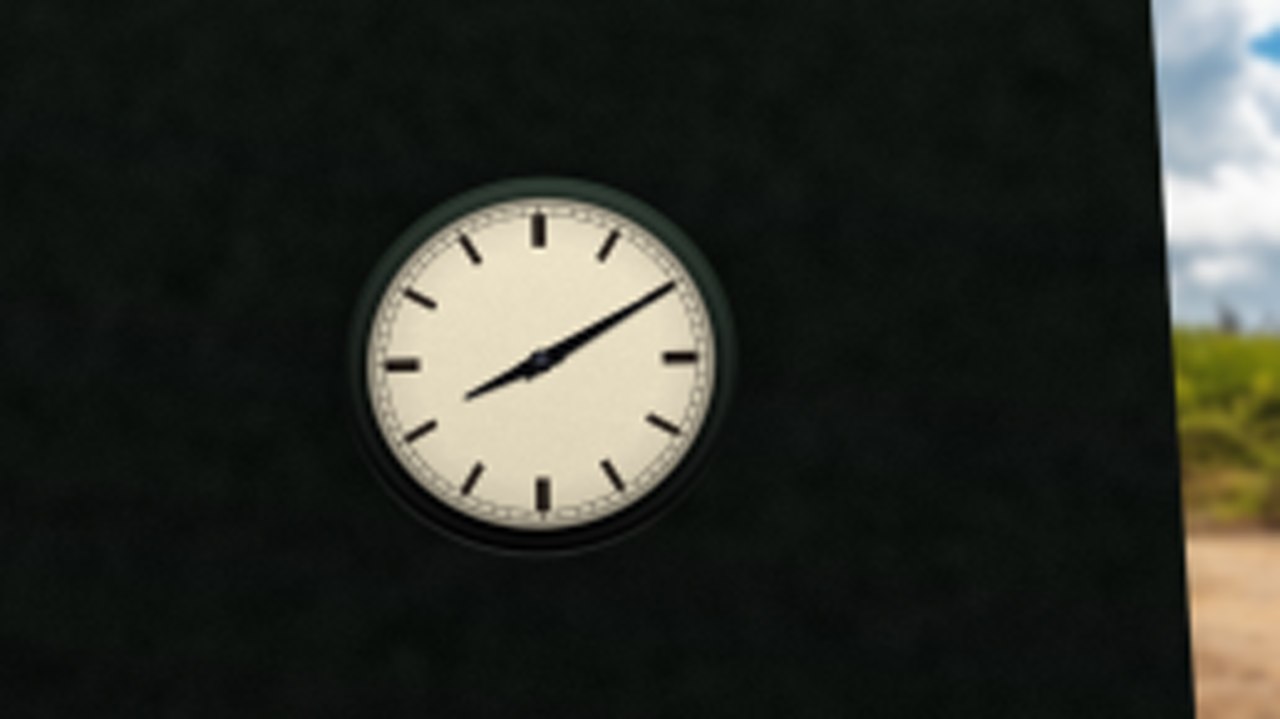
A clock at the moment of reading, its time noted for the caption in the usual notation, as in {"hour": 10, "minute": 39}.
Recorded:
{"hour": 8, "minute": 10}
